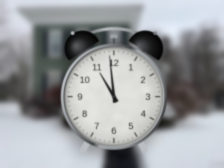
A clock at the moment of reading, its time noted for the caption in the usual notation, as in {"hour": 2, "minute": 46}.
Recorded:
{"hour": 10, "minute": 59}
